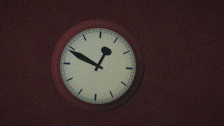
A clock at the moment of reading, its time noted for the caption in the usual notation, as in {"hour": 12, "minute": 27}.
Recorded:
{"hour": 12, "minute": 49}
